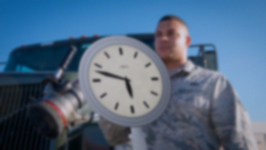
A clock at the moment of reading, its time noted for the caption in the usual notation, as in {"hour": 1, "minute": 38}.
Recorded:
{"hour": 5, "minute": 48}
